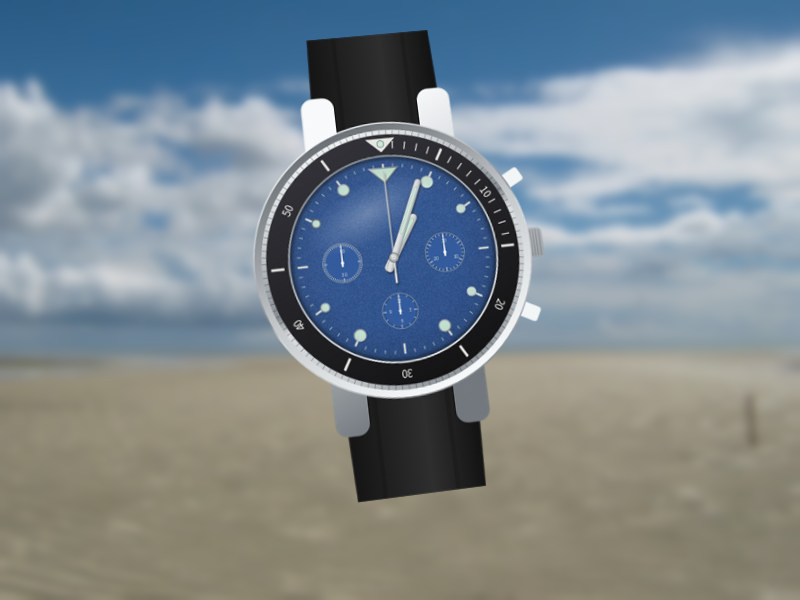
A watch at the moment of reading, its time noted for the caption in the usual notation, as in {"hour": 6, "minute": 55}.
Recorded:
{"hour": 1, "minute": 4}
